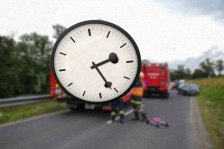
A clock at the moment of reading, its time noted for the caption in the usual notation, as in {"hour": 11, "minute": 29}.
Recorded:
{"hour": 2, "minute": 26}
